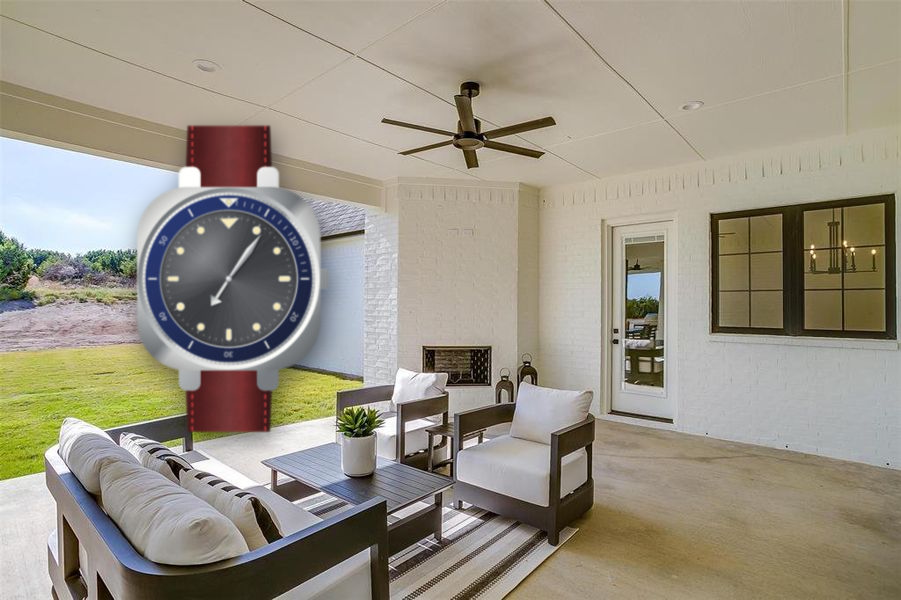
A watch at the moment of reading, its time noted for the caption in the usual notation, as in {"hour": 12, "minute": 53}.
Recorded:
{"hour": 7, "minute": 6}
